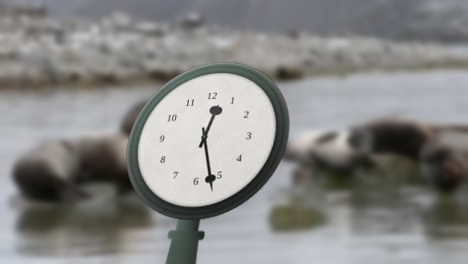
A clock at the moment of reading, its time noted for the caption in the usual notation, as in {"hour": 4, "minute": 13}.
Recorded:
{"hour": 12, "minute": 27}
